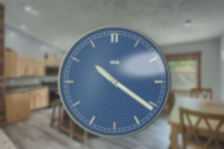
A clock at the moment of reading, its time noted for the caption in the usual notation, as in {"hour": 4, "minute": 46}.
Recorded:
{"hour": 10, "minute": 21}
